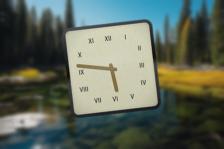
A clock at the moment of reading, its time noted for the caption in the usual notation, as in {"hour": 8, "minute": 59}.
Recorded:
{"hour": 5, "minute": 47}
